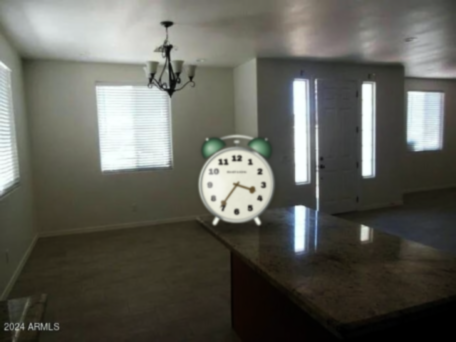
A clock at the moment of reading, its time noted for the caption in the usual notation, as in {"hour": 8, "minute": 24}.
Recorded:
{"hour": 3, "minute": 36}
